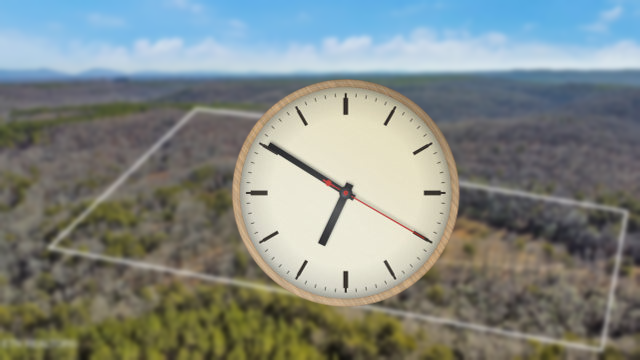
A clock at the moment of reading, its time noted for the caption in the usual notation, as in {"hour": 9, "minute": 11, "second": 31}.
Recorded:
{"hour": 6, "minute": 50, "second": 20}
